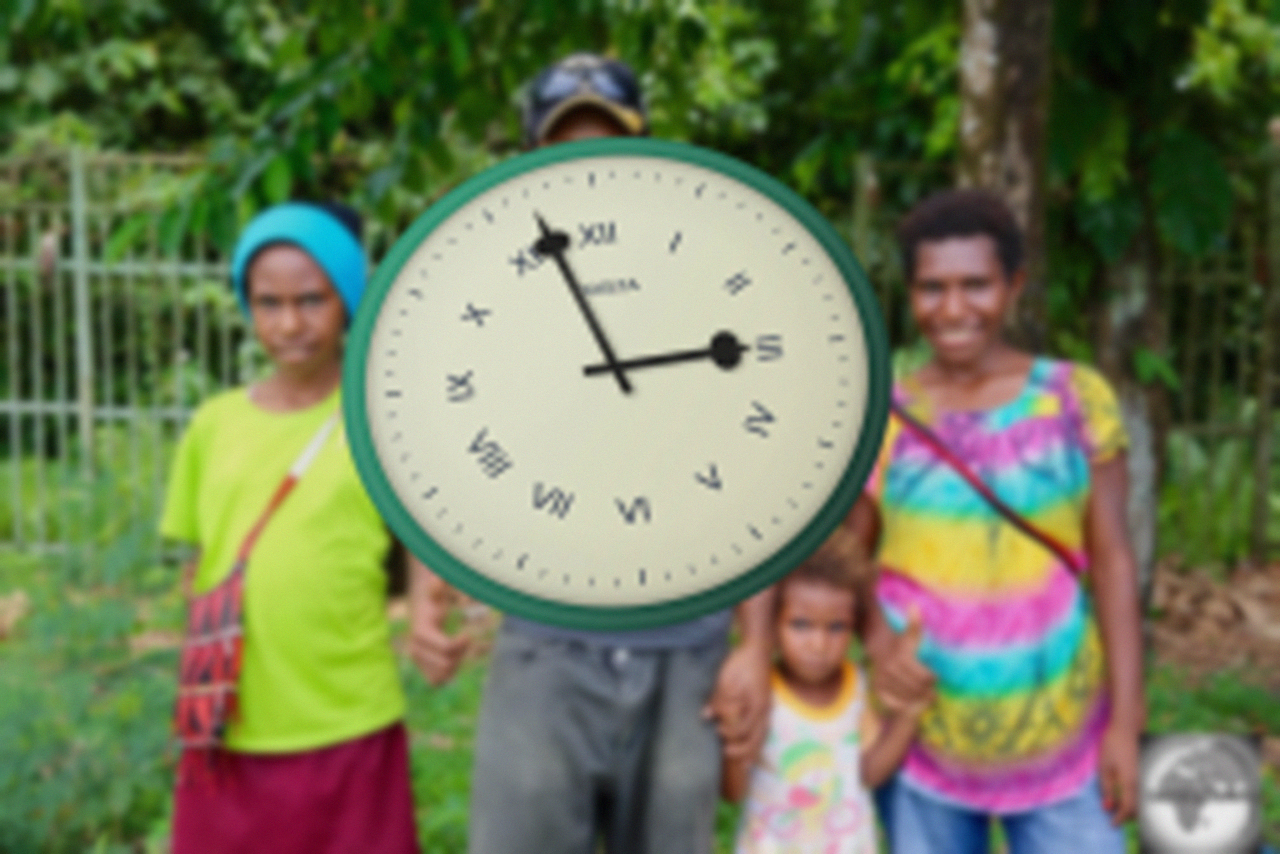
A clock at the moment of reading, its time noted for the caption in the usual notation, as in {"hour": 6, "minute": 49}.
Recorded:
{"hour": 2, "minute": 57}
